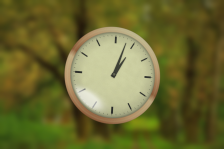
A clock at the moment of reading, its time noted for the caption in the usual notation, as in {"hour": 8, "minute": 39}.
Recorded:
{"hour": 1, "minute": 3}
